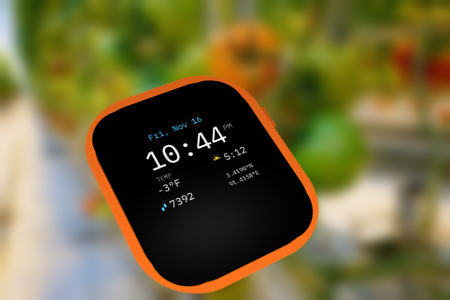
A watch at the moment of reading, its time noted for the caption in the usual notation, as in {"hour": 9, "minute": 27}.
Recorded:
{"hour": 10, "minute": 44}
